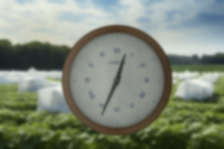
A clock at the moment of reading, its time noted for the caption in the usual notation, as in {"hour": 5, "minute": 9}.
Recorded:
{"hour": 12, "minute": 34}
